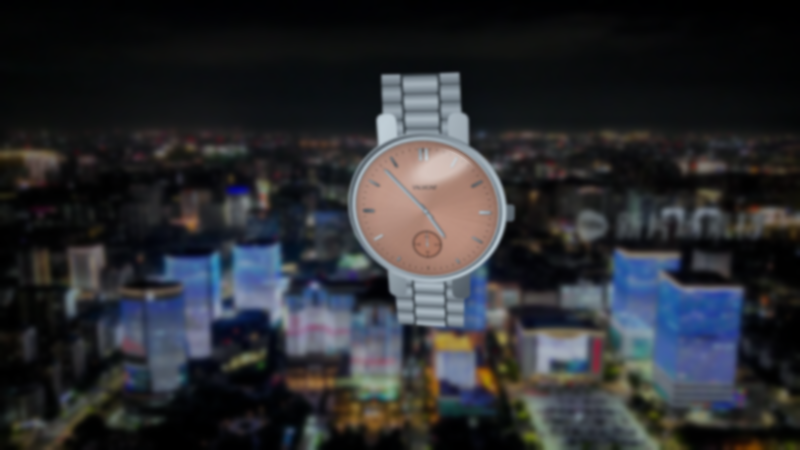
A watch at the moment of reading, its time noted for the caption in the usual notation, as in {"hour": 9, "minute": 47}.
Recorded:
{"hour": 4, "minute": 53}
